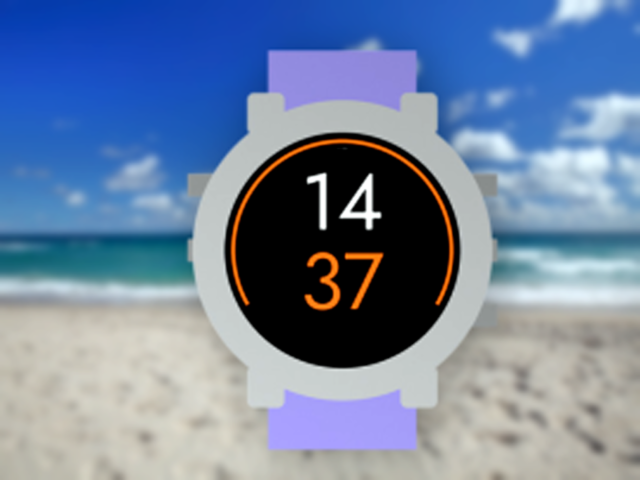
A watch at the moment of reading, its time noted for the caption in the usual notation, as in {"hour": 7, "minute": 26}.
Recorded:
{"hour": 14, "minute": 37}
